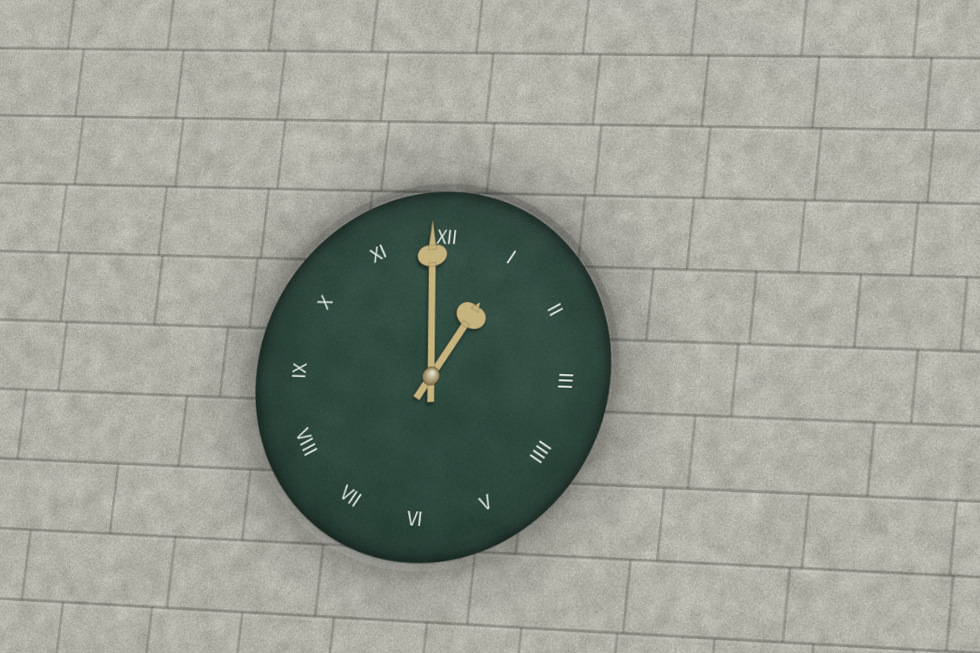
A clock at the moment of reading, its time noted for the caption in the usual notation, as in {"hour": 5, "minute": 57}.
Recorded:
{"hour": 12, "minute": 59}
